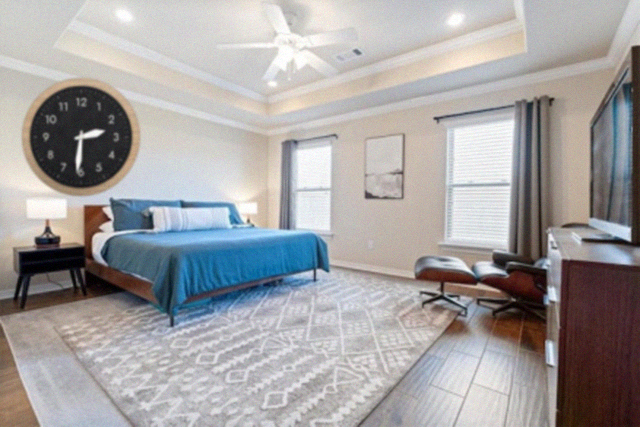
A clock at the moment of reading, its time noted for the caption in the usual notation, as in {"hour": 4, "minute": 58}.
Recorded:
{"hour": 2, "minute": 31}
